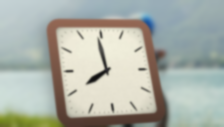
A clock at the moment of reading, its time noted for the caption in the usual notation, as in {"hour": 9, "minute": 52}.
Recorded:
{"hour": 7, "minute": 59}
